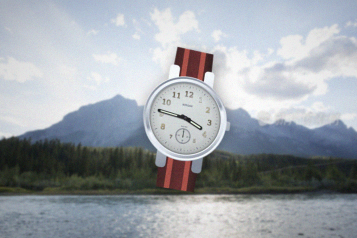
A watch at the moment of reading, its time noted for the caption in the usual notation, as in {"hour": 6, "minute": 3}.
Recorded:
{"hour": 3, "minute": 46}
